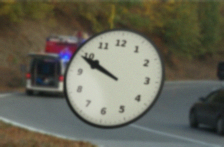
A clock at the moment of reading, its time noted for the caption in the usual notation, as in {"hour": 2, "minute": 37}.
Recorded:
{"hour": 9, "minute": 49}
